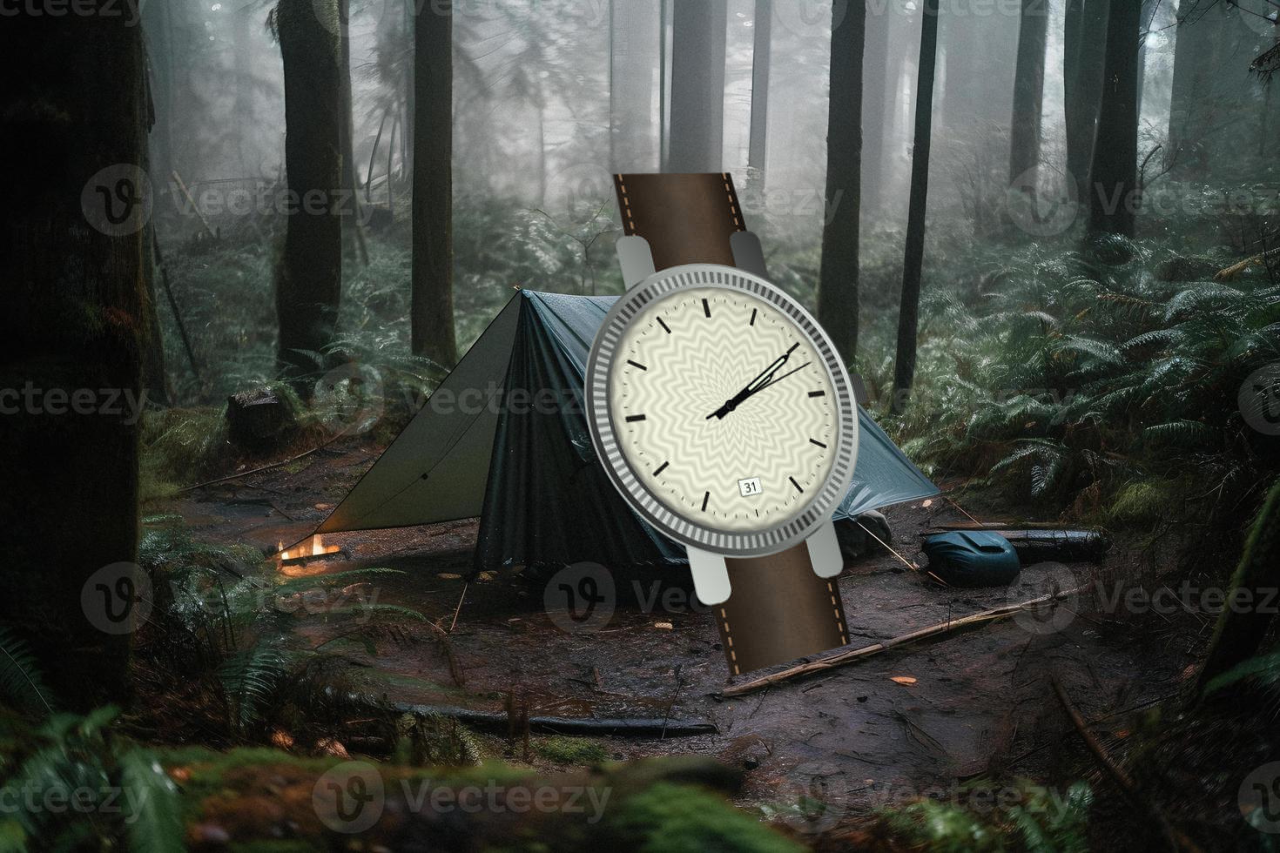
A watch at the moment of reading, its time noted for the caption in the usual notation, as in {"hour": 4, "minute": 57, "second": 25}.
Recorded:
{"hour": 2, "minute": 10, "second": 12}
